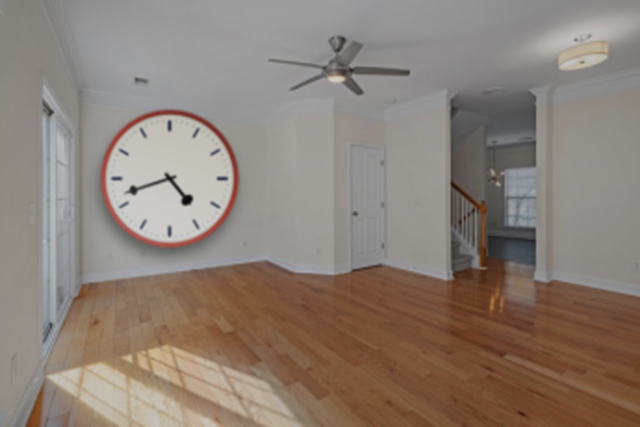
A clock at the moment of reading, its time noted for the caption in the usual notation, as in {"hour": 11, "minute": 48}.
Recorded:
{"hour": 4, "minute": 42}
